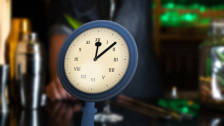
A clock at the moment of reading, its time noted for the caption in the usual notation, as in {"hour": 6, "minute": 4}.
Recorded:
{"hour": 12, "minute": 8}
